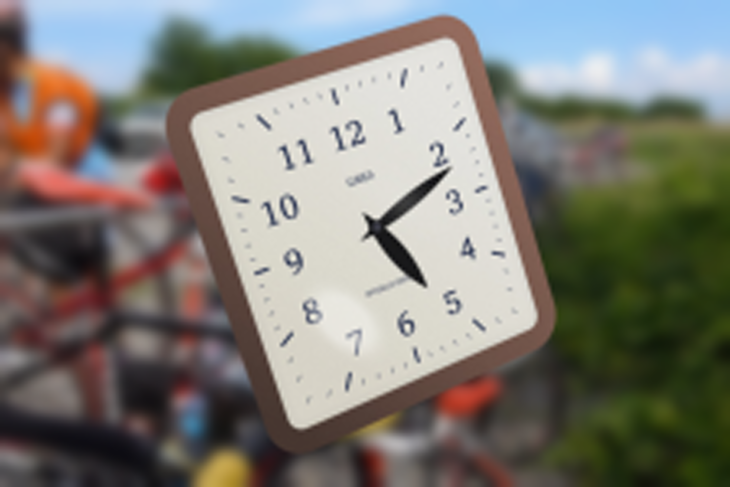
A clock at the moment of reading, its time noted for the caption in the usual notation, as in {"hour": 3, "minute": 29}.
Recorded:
{"hour": 5, "minute": 12}
